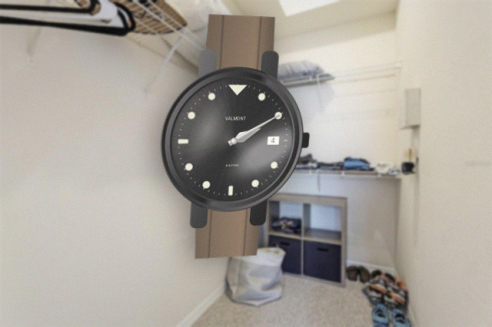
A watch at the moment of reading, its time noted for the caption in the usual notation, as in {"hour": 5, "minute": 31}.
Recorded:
{"hour": 2, "minute": 10}
